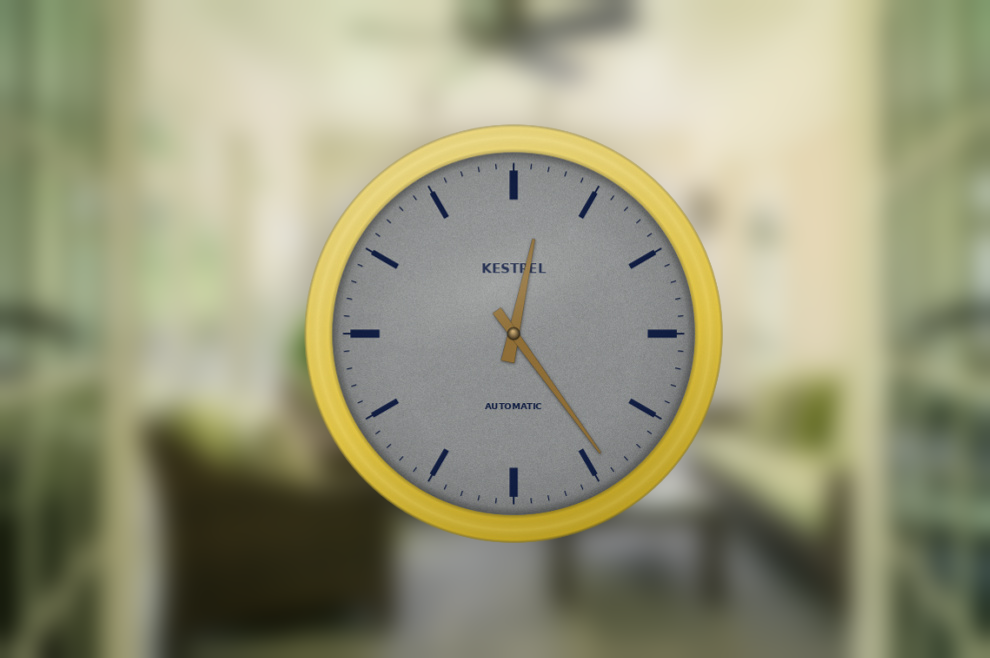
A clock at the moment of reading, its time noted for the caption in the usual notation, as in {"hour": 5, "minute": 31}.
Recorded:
{"hour": 12, "minute": 24}
